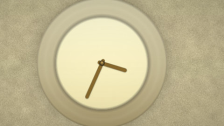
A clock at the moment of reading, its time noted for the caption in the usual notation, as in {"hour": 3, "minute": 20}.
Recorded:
{"hour": 3, "minute": 34}
